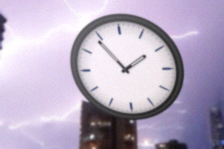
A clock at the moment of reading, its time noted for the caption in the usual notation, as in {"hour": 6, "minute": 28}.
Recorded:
{"hour": 1, "minute": 54}
